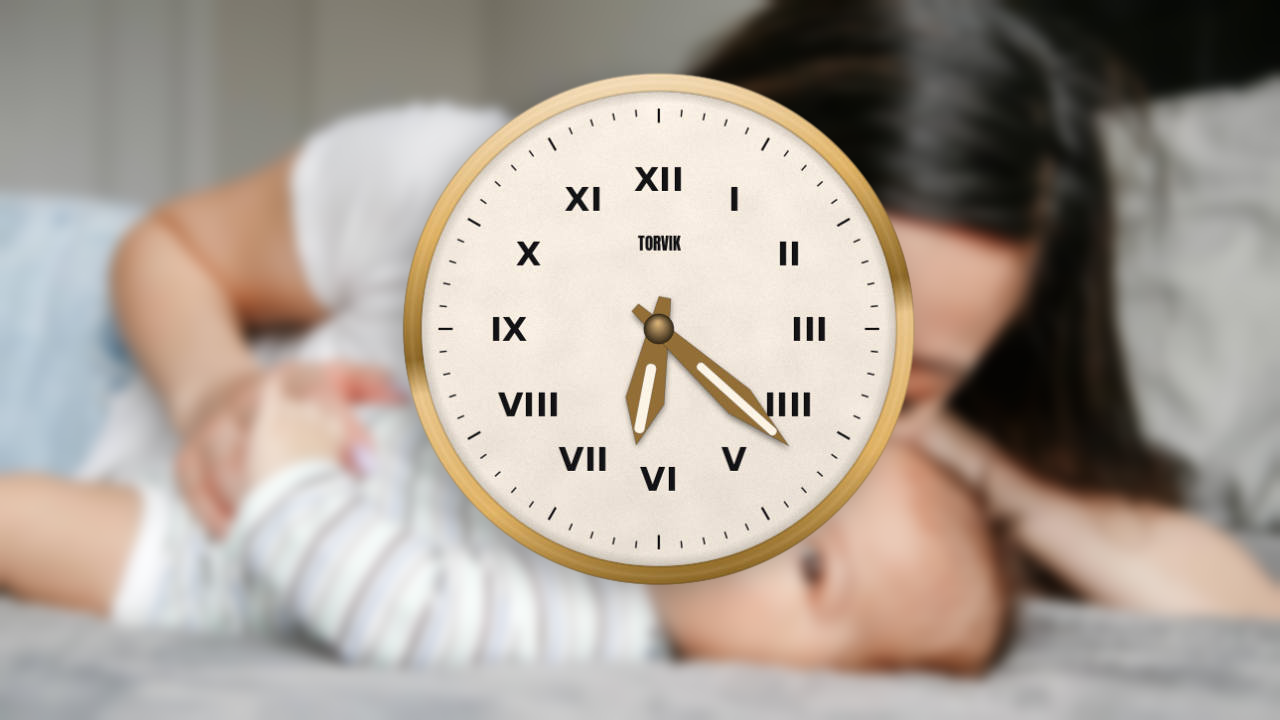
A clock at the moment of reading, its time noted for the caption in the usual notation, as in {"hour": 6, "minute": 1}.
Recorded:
{"hour": 6, "minute": 22}
